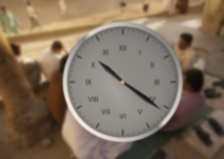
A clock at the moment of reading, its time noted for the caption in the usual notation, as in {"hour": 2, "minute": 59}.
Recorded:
{"hour": 10, "minute": 21}
